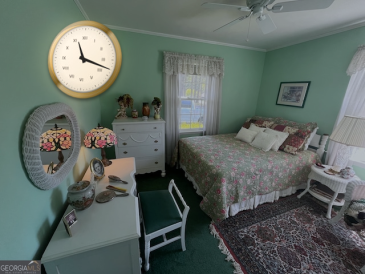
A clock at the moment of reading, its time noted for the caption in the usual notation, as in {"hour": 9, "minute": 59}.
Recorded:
{"hour": 11, "minute": 18}
